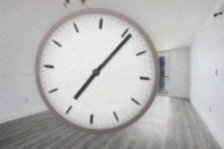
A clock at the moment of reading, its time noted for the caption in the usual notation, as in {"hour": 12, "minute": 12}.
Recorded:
{"hour": 7, "minute": 6}
